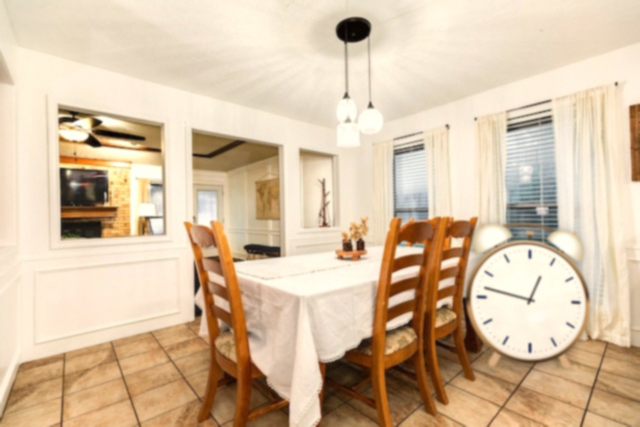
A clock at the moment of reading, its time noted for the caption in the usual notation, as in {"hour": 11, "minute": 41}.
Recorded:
{"hour": 12, "minute": 47}
